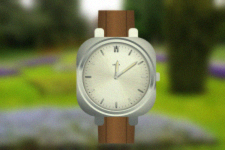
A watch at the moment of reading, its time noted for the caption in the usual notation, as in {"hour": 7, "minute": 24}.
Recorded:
{"hour": 12, "minute": 9}
